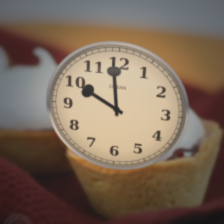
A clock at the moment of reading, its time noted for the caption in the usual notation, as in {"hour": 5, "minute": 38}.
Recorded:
{"hour": 9, "minute": 59}
